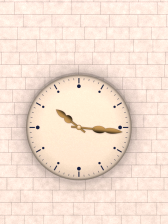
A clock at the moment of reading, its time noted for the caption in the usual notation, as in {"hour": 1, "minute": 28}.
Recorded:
{"hour": 10, "minute": 16}
